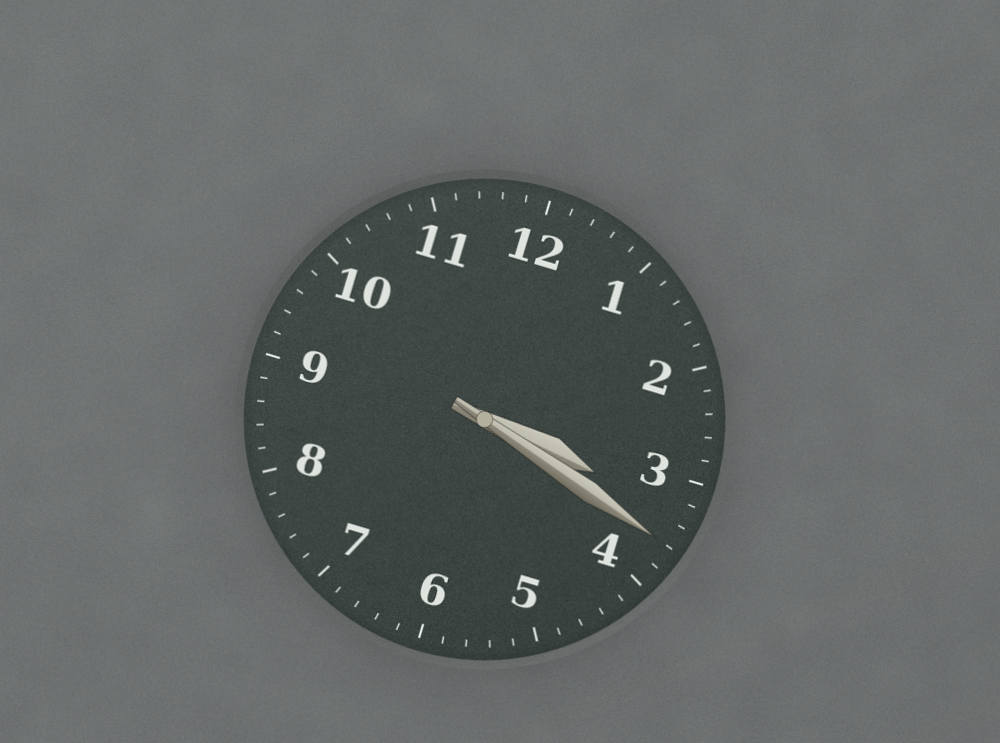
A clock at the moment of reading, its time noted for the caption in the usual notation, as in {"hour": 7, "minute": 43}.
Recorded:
{"hour": 3, "minute": 18}
